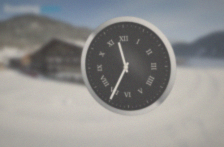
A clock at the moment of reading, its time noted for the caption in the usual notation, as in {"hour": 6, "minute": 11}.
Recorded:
{"hour": 11, "minute": 35}
